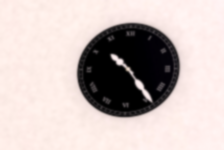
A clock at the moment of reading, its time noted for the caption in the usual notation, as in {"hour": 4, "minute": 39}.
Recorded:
{"hour": 10, "minute": 24}
